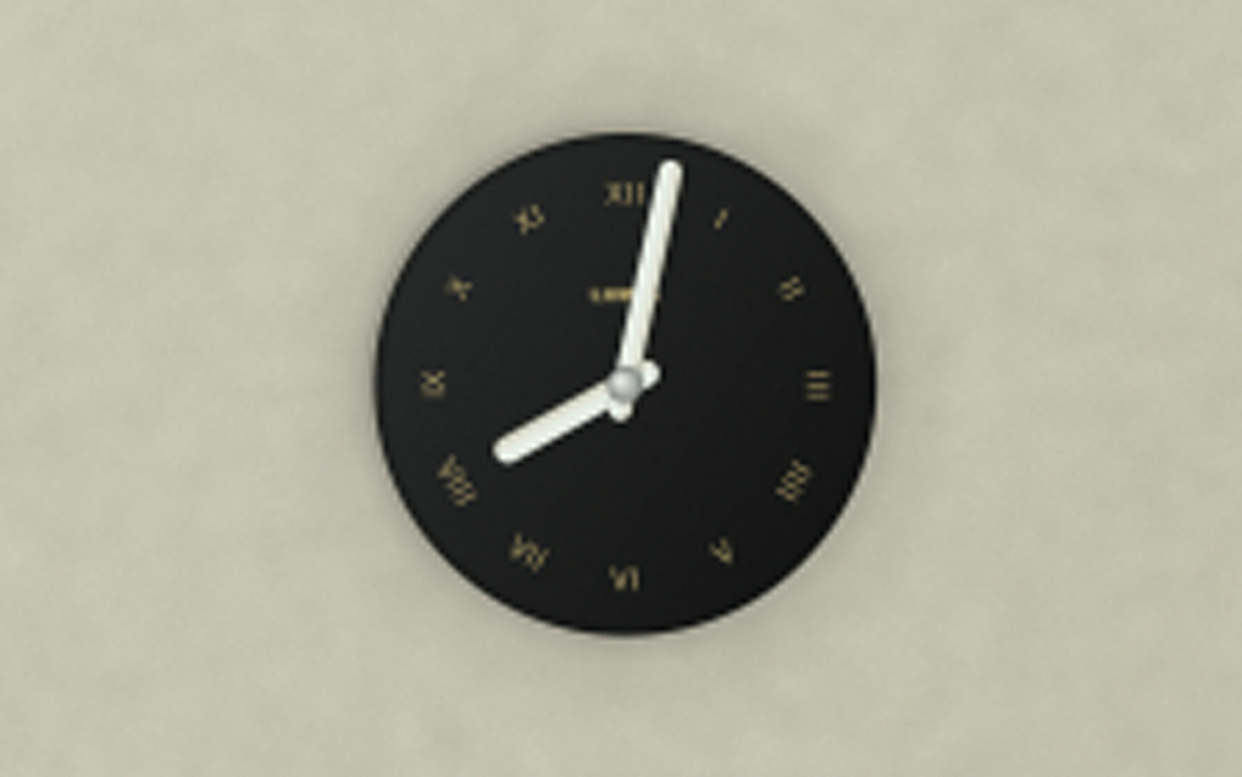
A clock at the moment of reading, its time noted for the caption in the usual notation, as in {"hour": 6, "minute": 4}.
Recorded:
{"hour": 8, "minute": 2}
